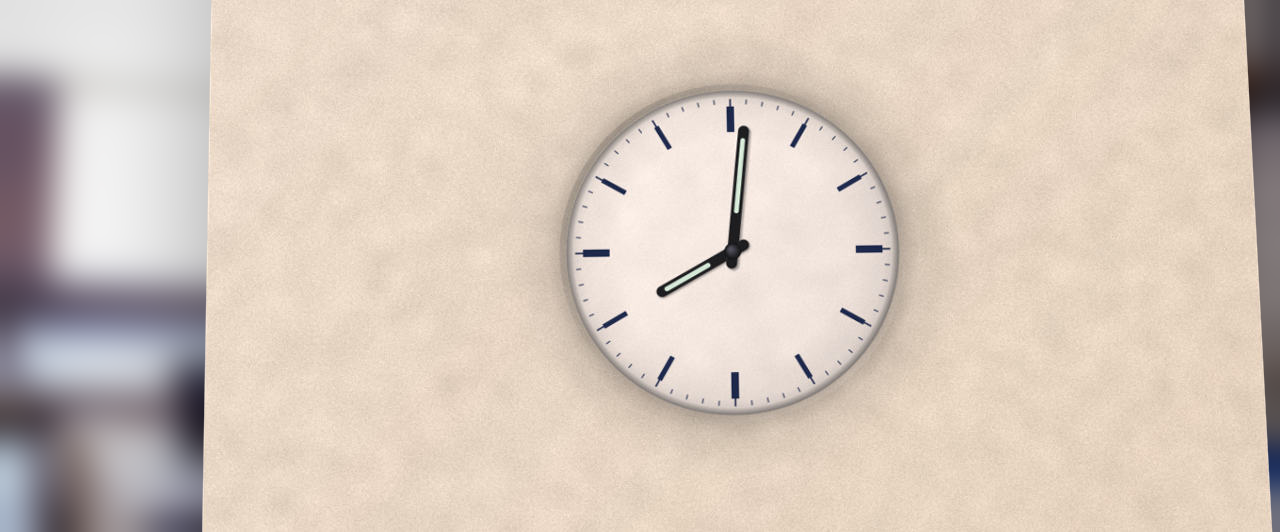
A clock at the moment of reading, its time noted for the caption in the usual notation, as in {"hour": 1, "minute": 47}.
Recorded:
{"hour": 8, "minute": 1}
